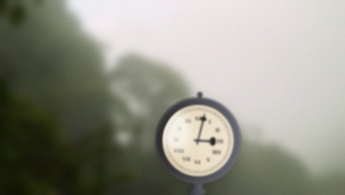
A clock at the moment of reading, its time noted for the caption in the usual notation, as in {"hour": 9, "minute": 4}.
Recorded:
{"hour": 3, "minute": 2}
